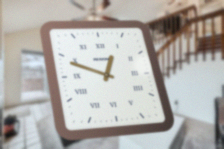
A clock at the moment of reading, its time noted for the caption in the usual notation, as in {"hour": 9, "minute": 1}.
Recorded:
{"hour": 12, "minute": 49}
